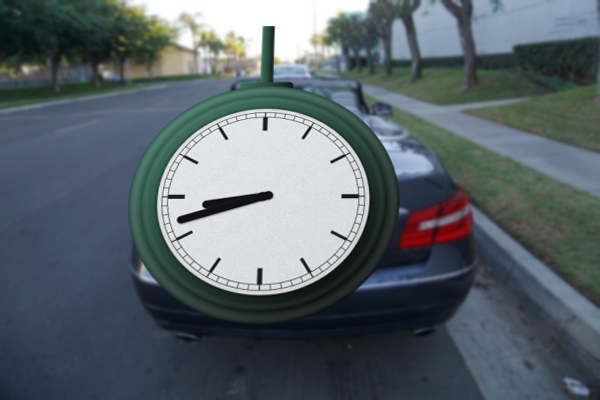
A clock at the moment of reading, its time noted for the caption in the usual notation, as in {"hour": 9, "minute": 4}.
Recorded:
{"hour": 8, "minute": 42}
